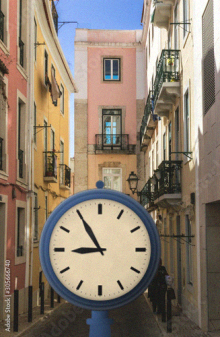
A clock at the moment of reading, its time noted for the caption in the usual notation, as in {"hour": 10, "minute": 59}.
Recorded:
{"hour": 8, "minute": 55}
